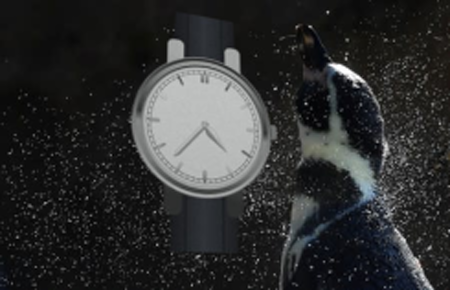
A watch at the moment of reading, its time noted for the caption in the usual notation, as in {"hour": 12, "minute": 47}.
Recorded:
{"hour": 4, "minute": 37}
